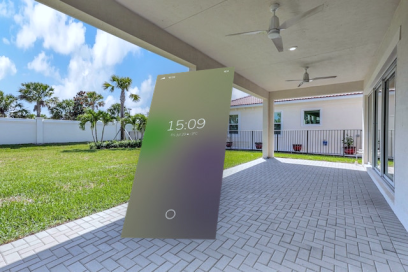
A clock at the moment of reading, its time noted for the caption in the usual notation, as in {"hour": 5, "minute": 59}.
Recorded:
{"hour": 15, "minute": 9}
